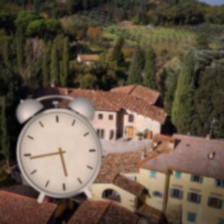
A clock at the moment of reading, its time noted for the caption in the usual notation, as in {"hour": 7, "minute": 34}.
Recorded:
{"hour": 5, "minute": 44}
